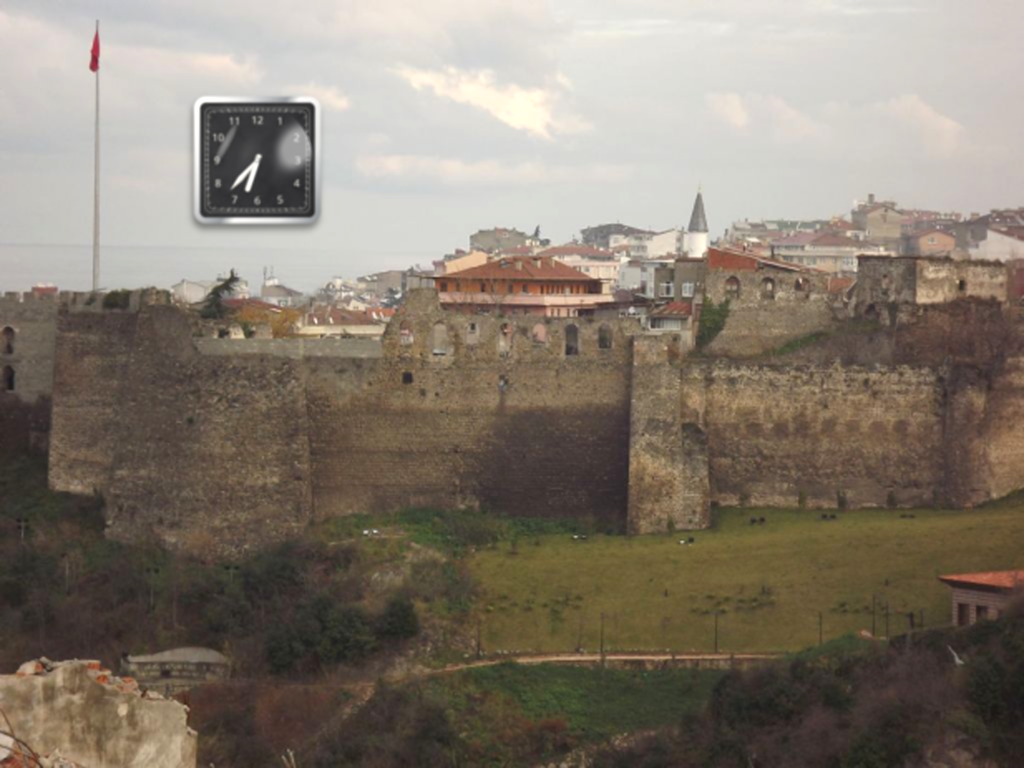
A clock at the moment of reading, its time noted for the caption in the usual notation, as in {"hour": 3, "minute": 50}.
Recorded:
{"hour": 6, "minute": 37}
